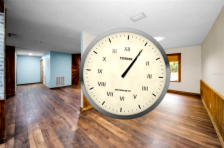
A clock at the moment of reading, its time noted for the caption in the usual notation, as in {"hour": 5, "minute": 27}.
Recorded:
{"hour": 1, "minute": 5}
